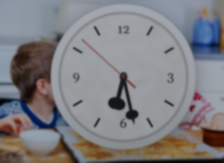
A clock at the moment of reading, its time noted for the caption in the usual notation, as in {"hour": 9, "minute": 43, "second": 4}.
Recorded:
{"hour": 6, "minute": 27, "second": 52}
